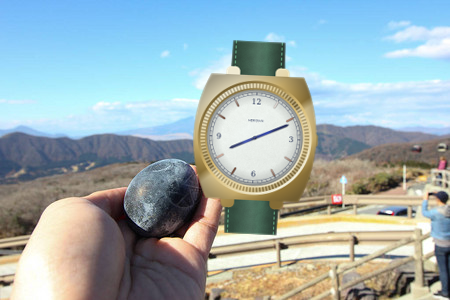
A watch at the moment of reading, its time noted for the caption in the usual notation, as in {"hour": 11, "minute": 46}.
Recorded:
{"hour": 8, "minute": 11}
